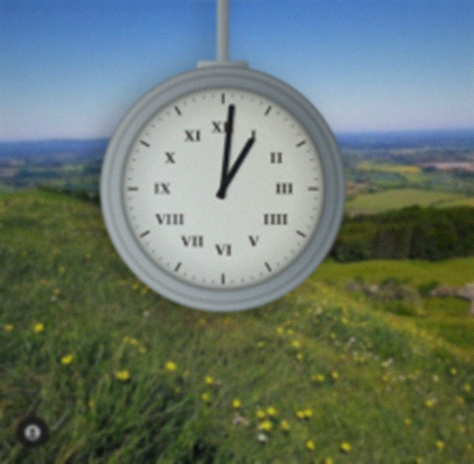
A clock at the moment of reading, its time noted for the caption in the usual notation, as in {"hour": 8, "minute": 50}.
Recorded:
{"hour": 1, "minute": 1}
